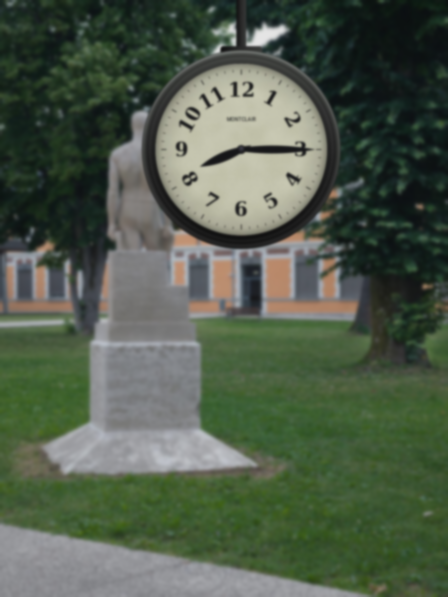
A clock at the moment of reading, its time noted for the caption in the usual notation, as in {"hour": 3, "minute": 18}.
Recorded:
{"hour": 8, "minute": 15}
